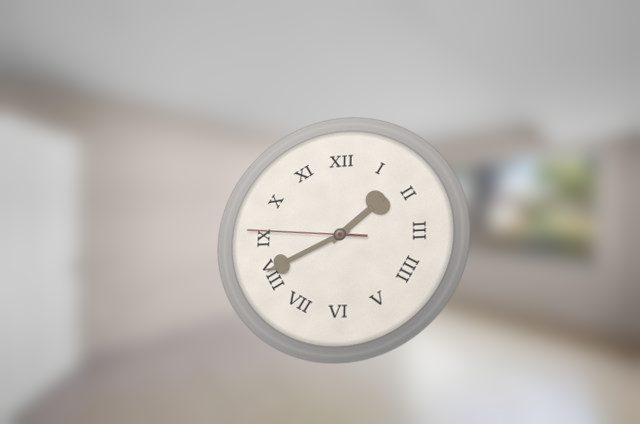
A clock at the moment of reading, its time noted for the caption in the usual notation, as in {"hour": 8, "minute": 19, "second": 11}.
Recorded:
{"hour": 1, "minute": 40, "second": 46}
